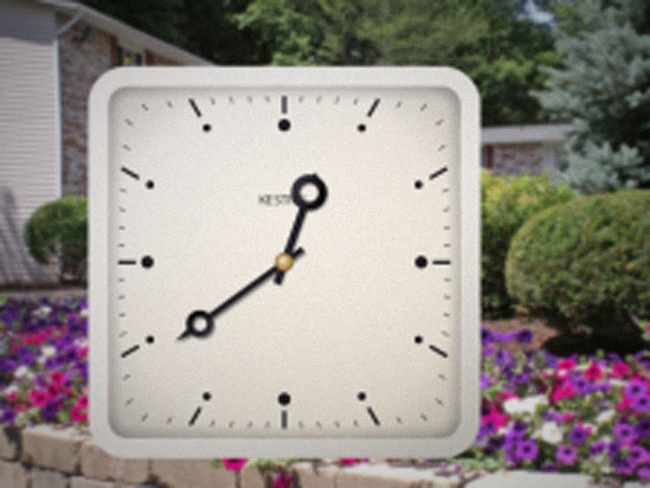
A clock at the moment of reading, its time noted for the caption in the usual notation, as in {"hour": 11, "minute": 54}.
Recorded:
{"hour": 12, "minute": 39}
